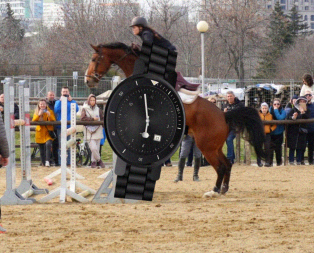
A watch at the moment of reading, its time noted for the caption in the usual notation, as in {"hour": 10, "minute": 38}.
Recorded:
{"hour": 5, "minute": 57}
